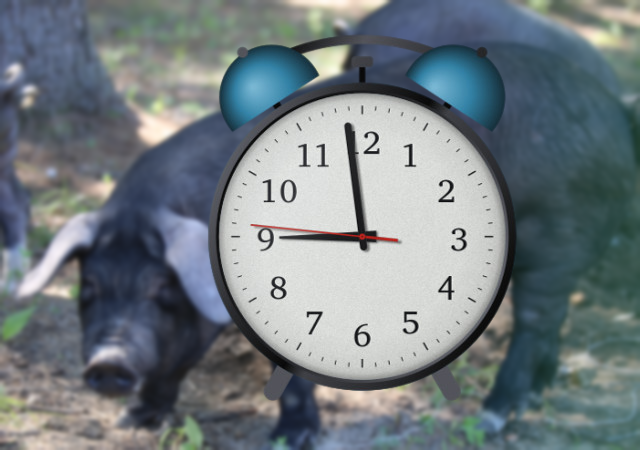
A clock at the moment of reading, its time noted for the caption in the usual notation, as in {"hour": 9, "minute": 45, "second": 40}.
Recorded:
{"hour": 8, "minute": 58, "second": 46}
